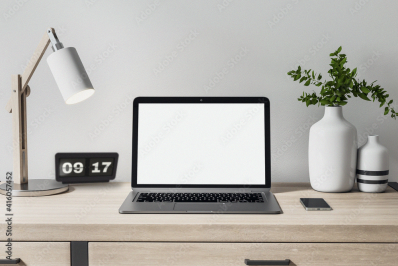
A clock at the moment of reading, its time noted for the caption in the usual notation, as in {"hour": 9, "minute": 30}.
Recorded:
{"hour": 9, "minute": 17}
